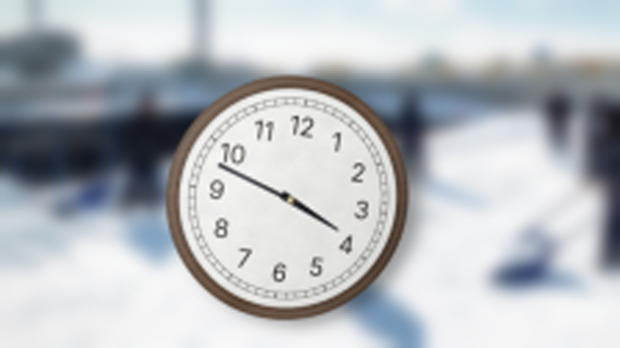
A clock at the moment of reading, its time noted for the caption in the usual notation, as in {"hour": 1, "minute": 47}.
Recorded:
{"hour": 3, "minute": 48}
